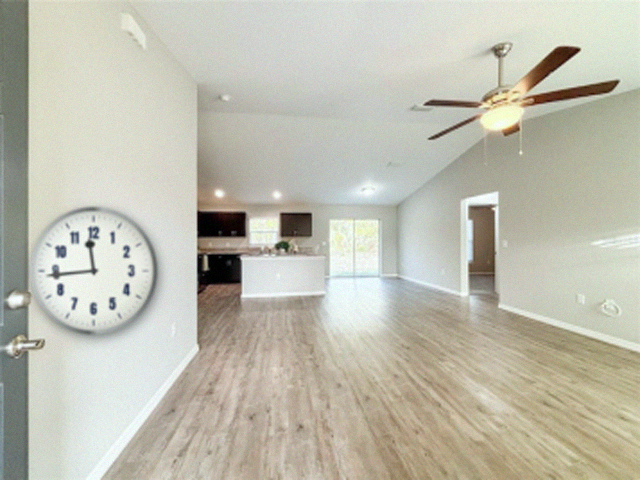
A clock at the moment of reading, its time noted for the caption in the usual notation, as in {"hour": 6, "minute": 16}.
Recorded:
{"hour": 11, "minute": 44}
